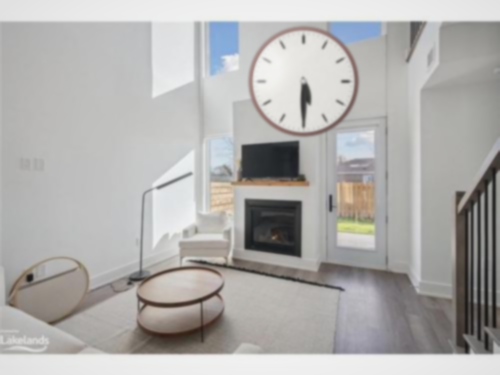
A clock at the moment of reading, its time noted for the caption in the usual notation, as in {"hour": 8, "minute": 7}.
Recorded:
{"hour": 5, "minute": 30}
